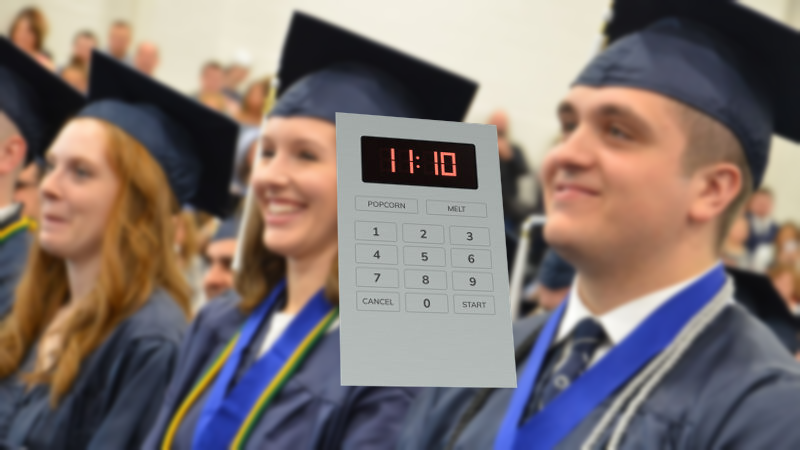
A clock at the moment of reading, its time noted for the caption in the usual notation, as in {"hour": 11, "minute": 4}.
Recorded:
{"hour": 11, "minute": 10}
